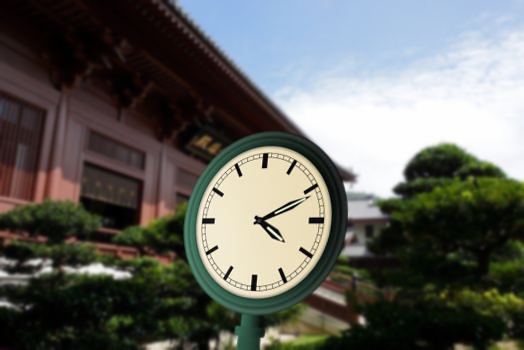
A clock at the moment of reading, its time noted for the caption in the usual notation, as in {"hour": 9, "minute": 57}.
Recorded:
{"hour": 4, "minute": 11}
